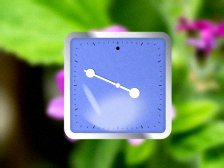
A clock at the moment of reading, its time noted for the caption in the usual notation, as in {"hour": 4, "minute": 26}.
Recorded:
{"hour": 3, "minute": 49}
